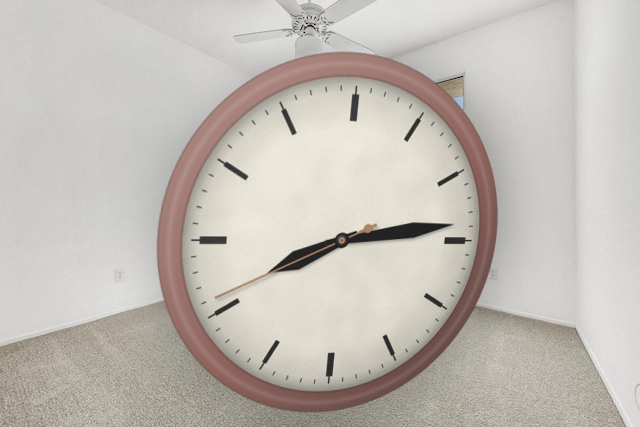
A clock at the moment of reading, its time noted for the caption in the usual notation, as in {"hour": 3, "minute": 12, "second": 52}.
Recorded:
{"hour": 8, "minute": 13, "second": 41}
